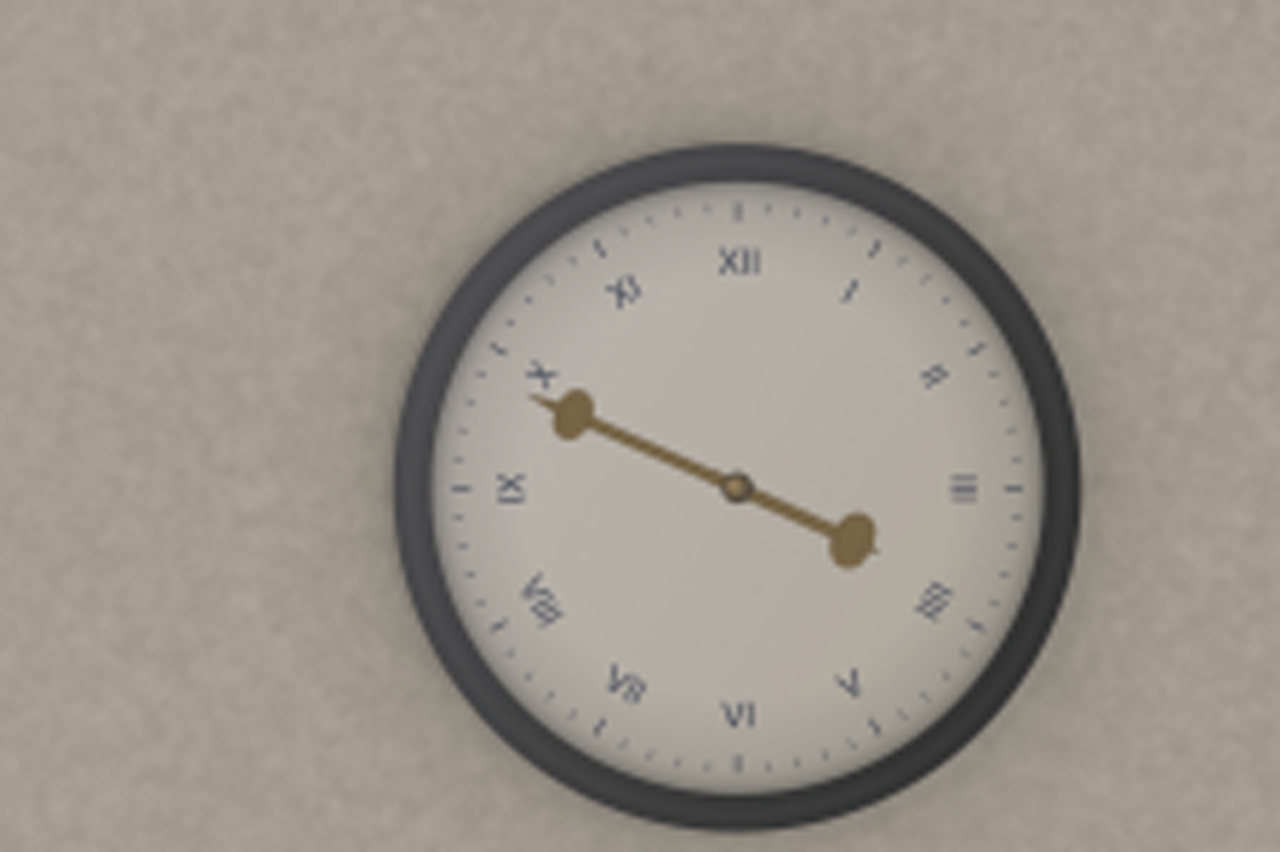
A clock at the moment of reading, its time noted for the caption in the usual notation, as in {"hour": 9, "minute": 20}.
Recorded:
{"hour": 3, "minute": 49}
